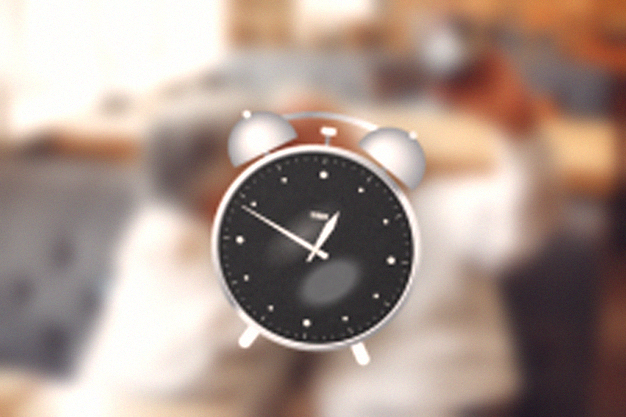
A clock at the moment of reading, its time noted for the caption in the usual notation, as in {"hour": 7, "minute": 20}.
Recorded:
{"hour": 12, "minute": 49}
